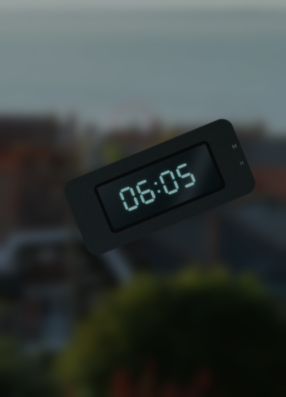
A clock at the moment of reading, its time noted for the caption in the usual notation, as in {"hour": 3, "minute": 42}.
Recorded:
{"hour": 6, "minute": 5}
